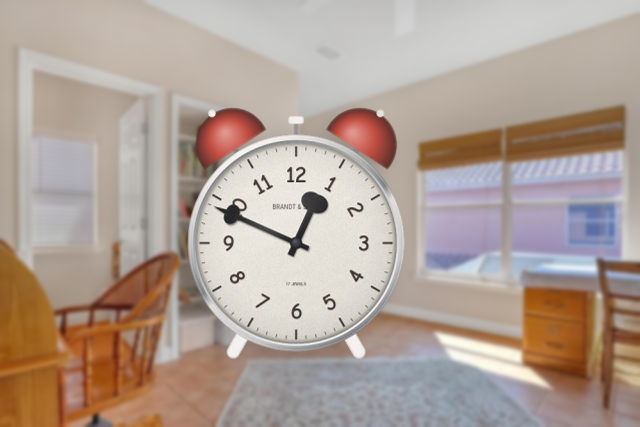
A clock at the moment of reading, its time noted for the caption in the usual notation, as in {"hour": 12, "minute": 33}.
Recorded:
{"hour": 12, "minute": 49}
